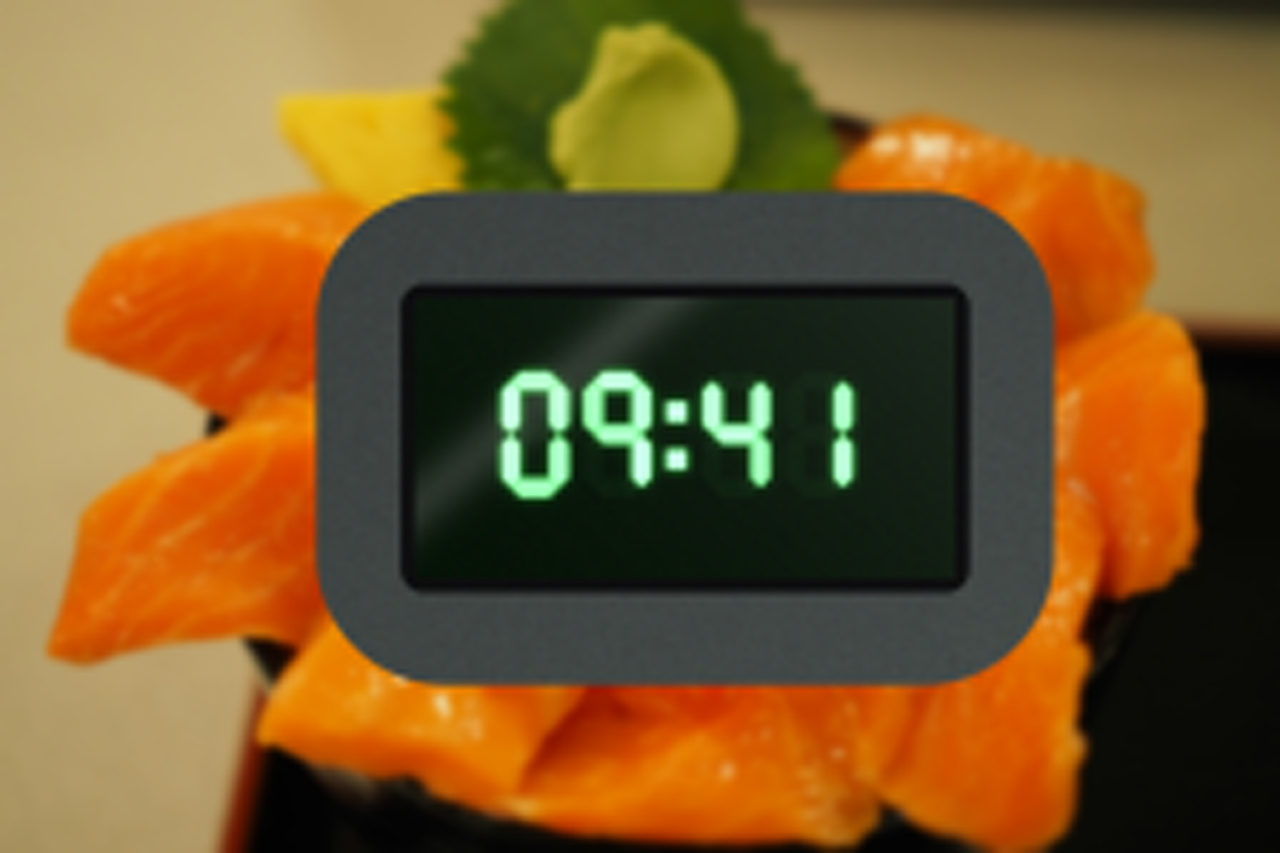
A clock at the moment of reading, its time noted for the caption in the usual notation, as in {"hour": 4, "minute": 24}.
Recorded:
{"hour": 9, "minute": 41}
